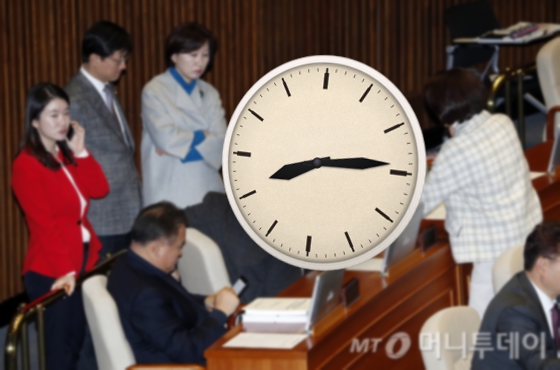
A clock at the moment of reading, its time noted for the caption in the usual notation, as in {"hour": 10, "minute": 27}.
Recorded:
{"hour": 8, "minute": 14}
